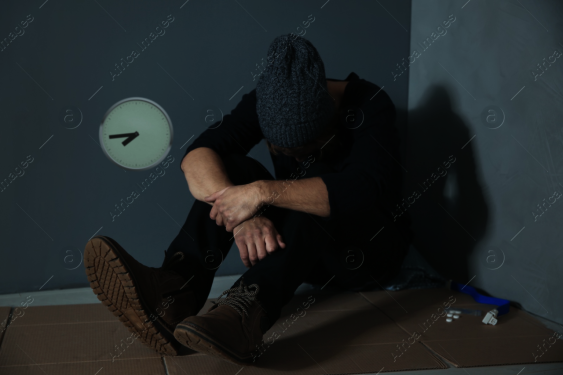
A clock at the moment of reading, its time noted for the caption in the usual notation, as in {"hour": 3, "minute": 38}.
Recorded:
{"hour": 7, "minute": 44}
